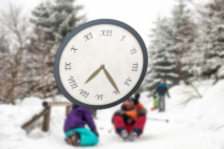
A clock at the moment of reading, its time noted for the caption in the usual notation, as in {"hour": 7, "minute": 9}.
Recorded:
{"hour": 7, "minute": 24}
